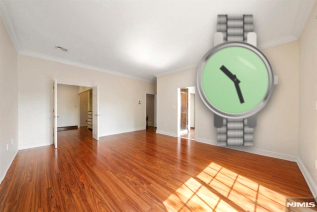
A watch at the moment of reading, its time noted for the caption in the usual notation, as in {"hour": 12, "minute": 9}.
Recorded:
{"hour": 10, "minute": 27}
